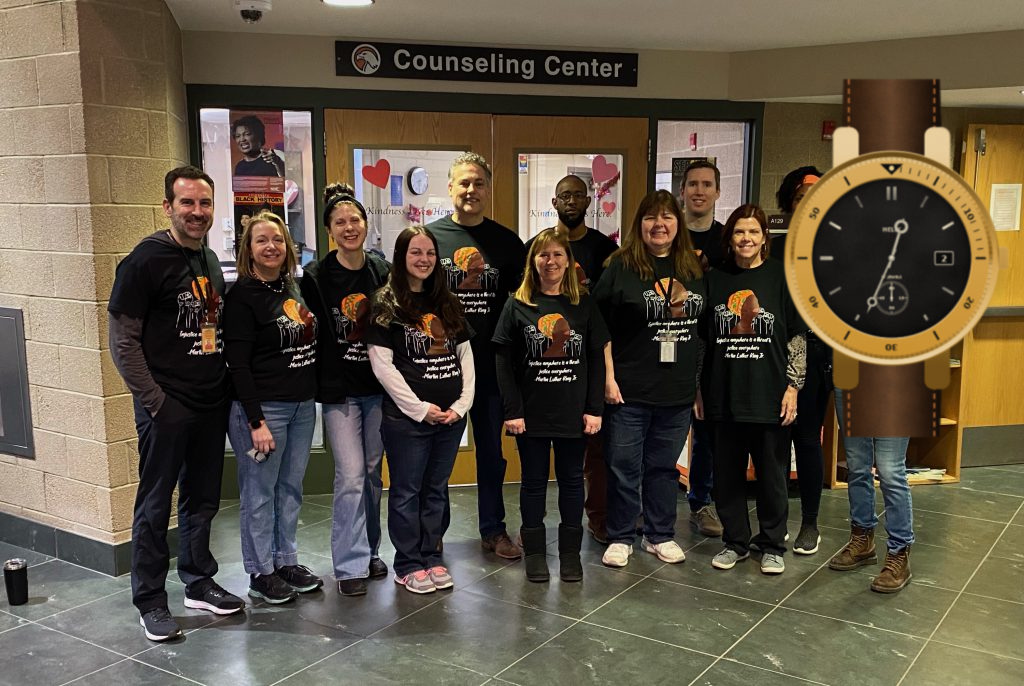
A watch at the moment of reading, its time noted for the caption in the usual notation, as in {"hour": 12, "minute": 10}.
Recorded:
{"hour": 12, "minute": 34}
